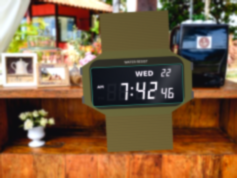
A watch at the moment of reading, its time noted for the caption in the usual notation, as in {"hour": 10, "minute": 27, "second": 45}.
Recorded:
{"hour": 7, "minute": 42, "second": 46}
